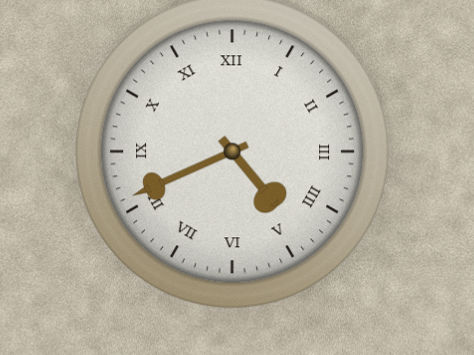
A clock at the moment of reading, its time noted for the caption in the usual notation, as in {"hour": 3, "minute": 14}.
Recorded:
{"hour": 4, "minute": 41}
